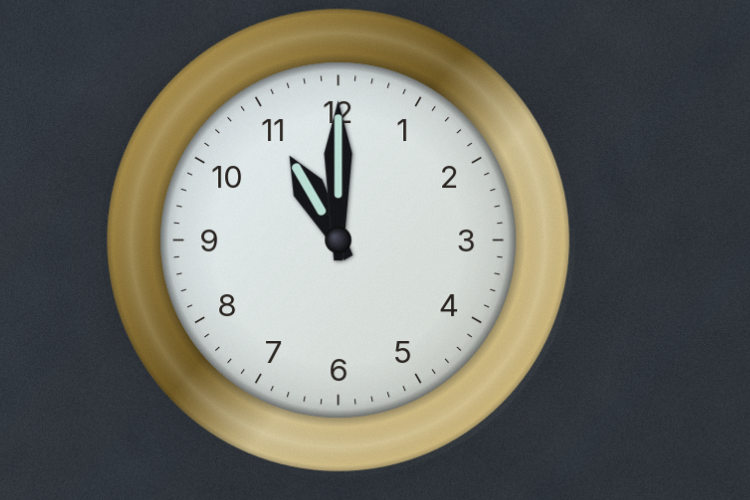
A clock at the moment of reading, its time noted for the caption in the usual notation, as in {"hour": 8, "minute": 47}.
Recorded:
{"hour": 11, "minute": 0}
